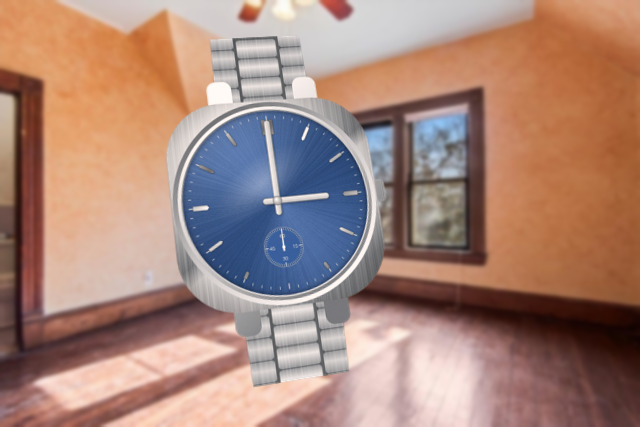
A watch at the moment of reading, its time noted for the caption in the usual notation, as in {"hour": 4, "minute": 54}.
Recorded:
{"hour": 3, "minute": 0}
